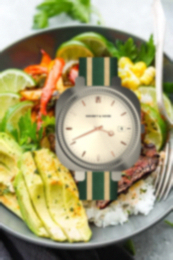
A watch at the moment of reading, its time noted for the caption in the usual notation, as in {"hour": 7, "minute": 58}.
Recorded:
{"hour": 3, "minute": 41}
